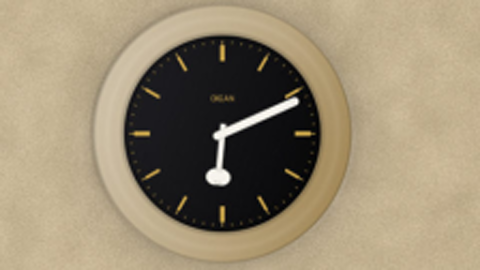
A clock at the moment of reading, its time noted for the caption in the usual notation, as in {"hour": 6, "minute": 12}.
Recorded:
{"hour": 6, "minute": 11}
